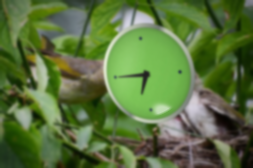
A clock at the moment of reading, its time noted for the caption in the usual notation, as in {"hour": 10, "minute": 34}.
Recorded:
{"hour": 6, "minute": 45}
